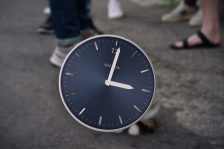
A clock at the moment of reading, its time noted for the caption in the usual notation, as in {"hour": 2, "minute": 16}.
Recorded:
{"hour": 3, "minute": 1}
